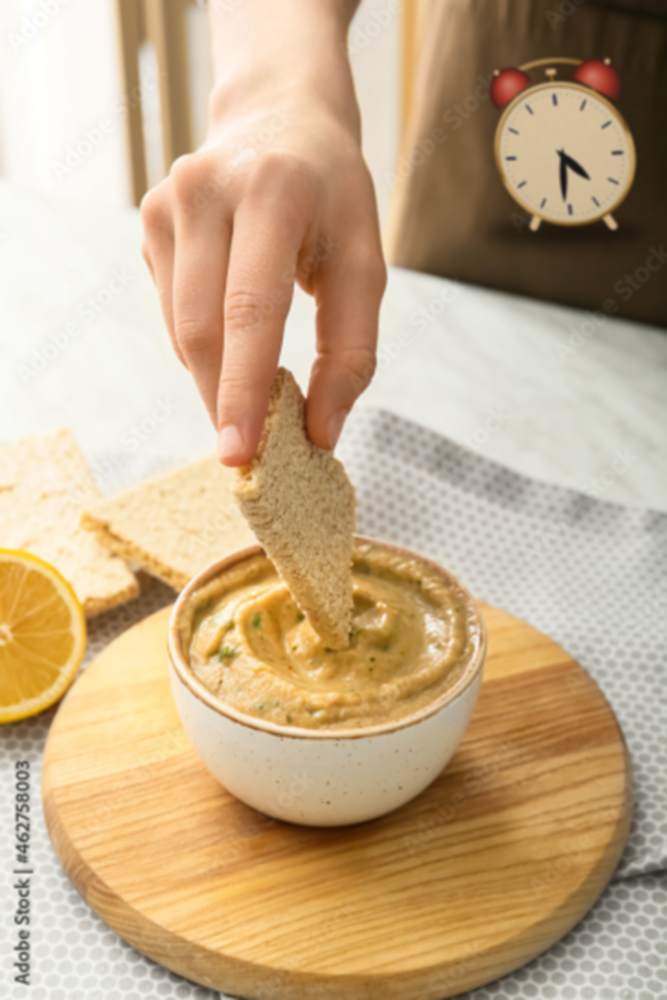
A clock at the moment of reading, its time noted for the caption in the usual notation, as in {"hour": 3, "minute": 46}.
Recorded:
{"hour": 4, "minute": 31}
